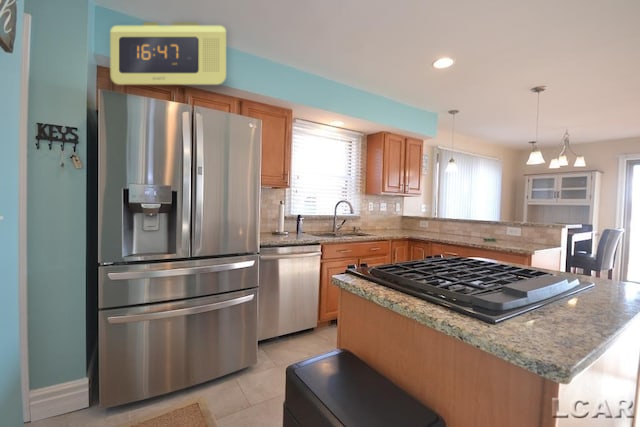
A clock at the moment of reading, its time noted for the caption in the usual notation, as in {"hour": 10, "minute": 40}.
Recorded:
{"hour": 16, "minute": 47}
